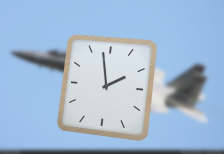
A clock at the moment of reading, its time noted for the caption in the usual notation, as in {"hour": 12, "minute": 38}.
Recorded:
{"hour": 1, "minute": 58}
